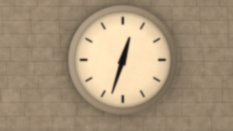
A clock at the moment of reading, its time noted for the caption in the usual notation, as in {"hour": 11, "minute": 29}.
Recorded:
{"hour": 12, "minute": 33}
